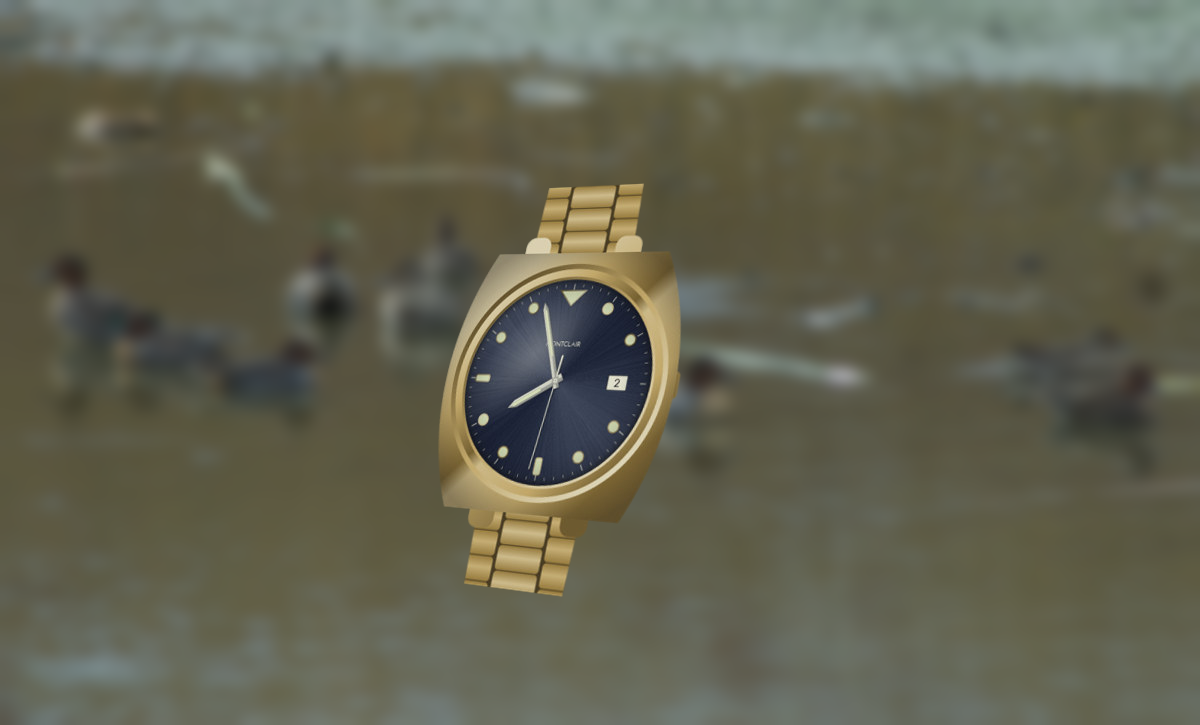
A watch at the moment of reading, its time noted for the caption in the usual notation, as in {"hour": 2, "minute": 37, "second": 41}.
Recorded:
{"hour": 7, "minute": 56, "second": 31}
